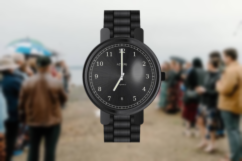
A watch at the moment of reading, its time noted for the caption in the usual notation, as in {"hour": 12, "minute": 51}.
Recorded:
{"hour": 7, "minute": 0}
